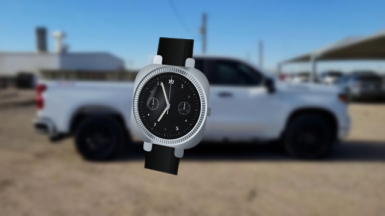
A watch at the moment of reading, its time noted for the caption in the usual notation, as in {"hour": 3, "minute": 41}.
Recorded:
{"hour": 6, "minute": 56}
